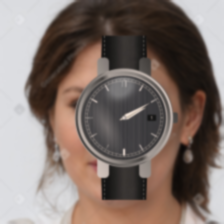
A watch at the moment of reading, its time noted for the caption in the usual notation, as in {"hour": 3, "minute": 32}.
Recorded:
{"hour": 2, "minute": 10}
